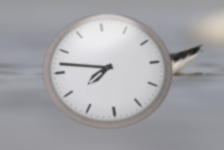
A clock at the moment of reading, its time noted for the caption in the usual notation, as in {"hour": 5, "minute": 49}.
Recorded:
{"hour": 7, "minute": 47}
